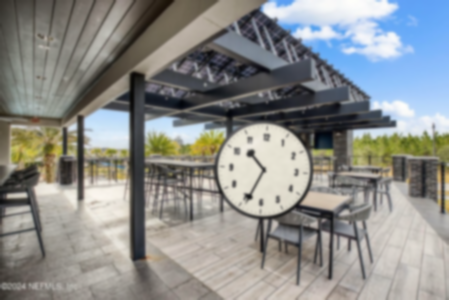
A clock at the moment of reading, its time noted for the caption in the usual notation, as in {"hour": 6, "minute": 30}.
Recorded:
{"hour": 10, "minute": 34}
